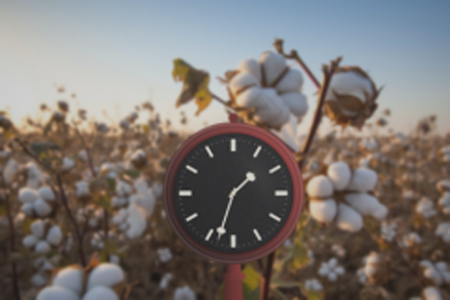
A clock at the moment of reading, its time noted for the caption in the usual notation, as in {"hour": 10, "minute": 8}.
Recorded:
{"hour": 1, "minute": 33}
